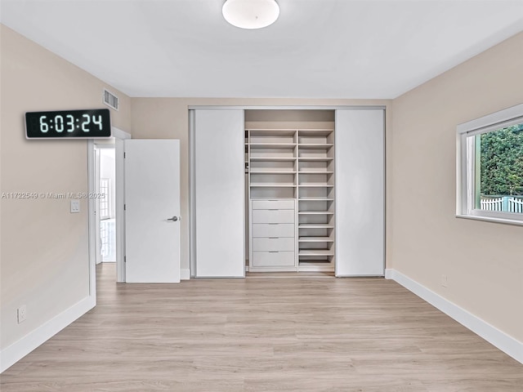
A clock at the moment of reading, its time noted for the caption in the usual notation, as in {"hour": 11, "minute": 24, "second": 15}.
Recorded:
{"hour": 6, "minute": 3, "second": 24}
